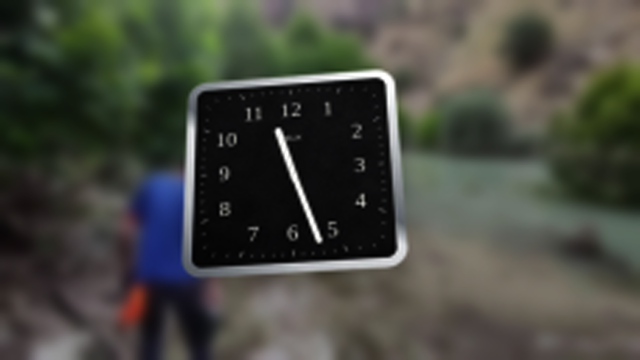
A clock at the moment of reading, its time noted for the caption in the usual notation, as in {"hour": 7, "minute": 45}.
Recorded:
{"hour": 11, "minute": 27}
